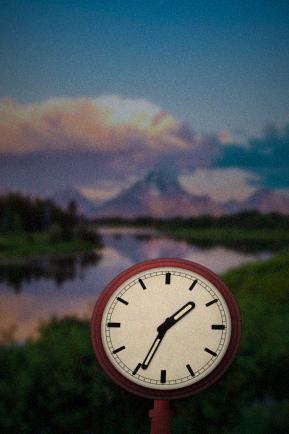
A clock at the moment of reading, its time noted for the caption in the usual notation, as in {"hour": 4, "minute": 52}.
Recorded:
{"hour": 1, "minute": 34}
